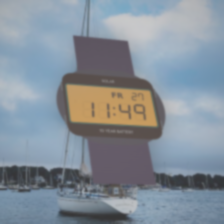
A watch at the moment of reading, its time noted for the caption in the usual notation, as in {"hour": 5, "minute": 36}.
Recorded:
{"hour": 11, "minute": 49}
